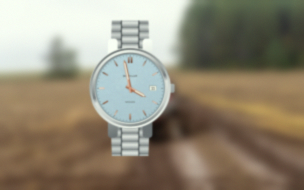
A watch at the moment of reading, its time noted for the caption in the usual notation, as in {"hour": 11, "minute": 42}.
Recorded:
{"hour": 3, "minute": 58}
